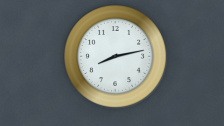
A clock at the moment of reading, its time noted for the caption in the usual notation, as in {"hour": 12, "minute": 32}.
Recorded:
{"hour": 8, "minute": 13}
